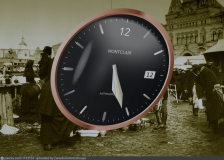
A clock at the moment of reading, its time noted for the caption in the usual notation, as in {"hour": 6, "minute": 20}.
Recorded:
{"hour": 5, "minute": 26}
